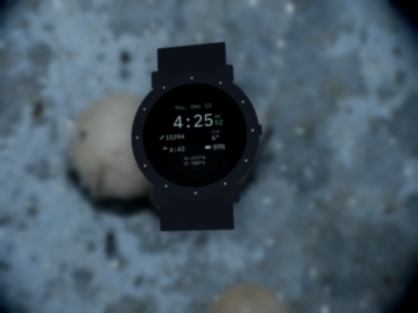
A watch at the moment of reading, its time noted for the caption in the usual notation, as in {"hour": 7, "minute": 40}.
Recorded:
{"hour": 4, "minute": 25}
